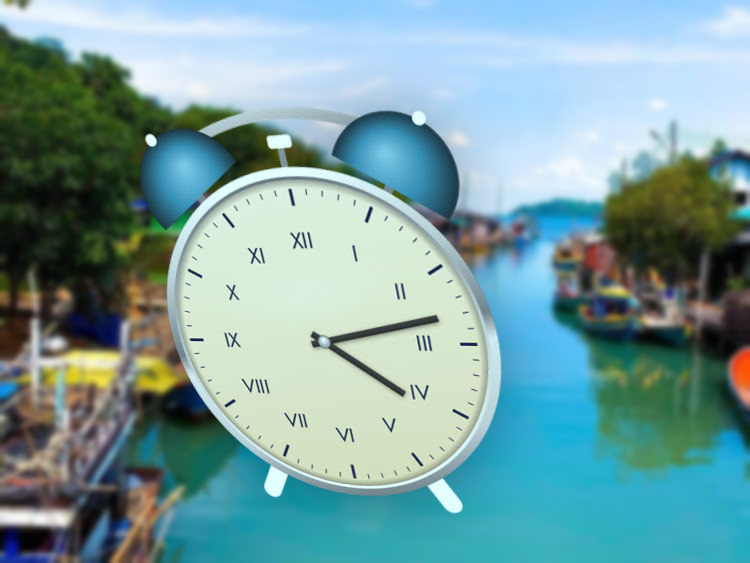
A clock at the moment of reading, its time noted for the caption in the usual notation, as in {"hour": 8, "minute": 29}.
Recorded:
{"hour": 4, "minute": 13}
